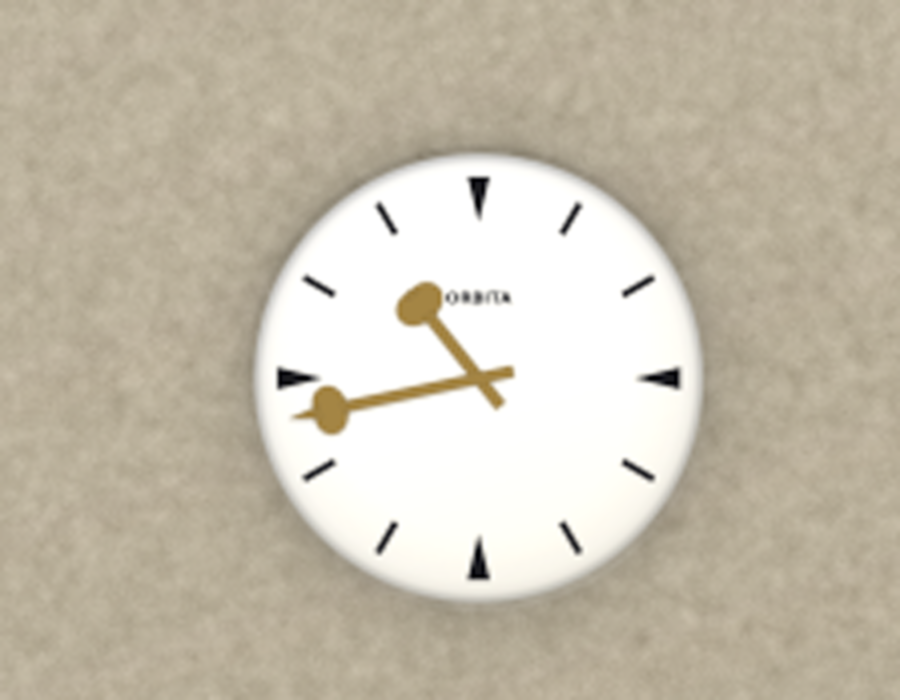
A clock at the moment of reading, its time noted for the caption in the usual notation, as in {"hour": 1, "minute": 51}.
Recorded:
{"hour": 10, "minute": 43}
